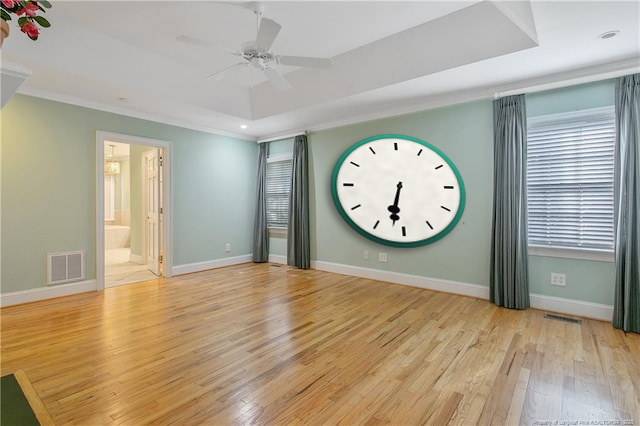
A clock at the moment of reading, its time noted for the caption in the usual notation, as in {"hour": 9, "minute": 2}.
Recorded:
{"hour": 6, "minute": 32}
